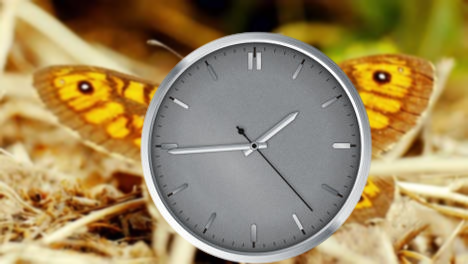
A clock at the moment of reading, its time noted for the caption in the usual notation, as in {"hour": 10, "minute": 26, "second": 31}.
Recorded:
{"hour": 1, "minute": 44, "second": 23}
